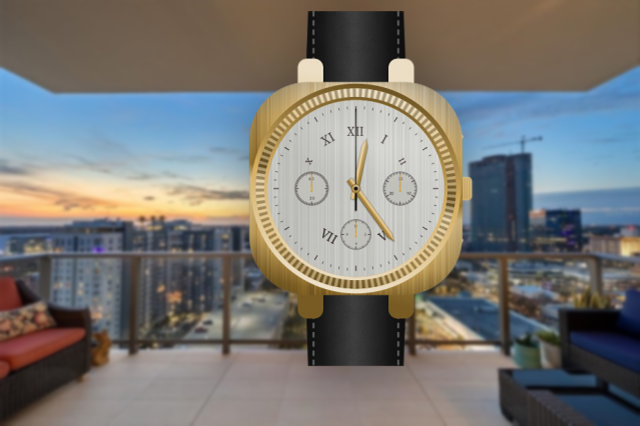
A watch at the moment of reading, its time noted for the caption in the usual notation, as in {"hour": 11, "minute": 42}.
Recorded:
{"hour": 12, "minute": 24}
